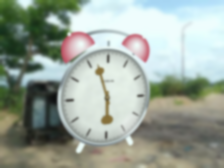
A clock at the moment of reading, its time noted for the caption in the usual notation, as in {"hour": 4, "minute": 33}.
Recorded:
{"hour": 5, "minute": 57}
